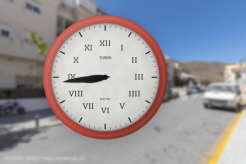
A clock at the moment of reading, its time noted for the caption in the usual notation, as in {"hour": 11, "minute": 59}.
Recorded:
{"hour": 8, "minute": 44}
